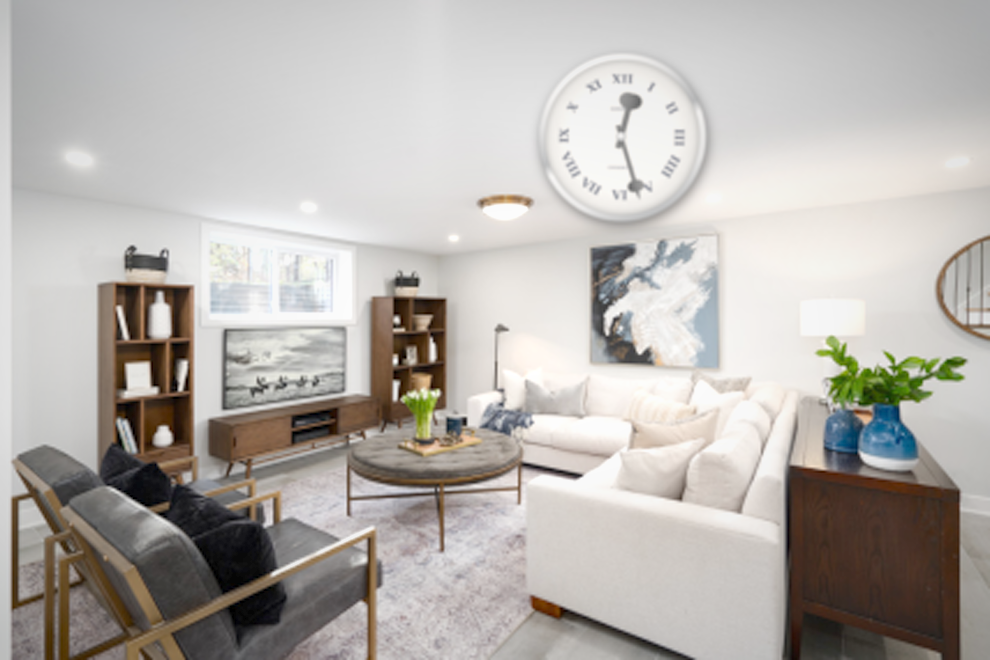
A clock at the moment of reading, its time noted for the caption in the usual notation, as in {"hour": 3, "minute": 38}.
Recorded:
{"hour": 12, "minute": 27}
